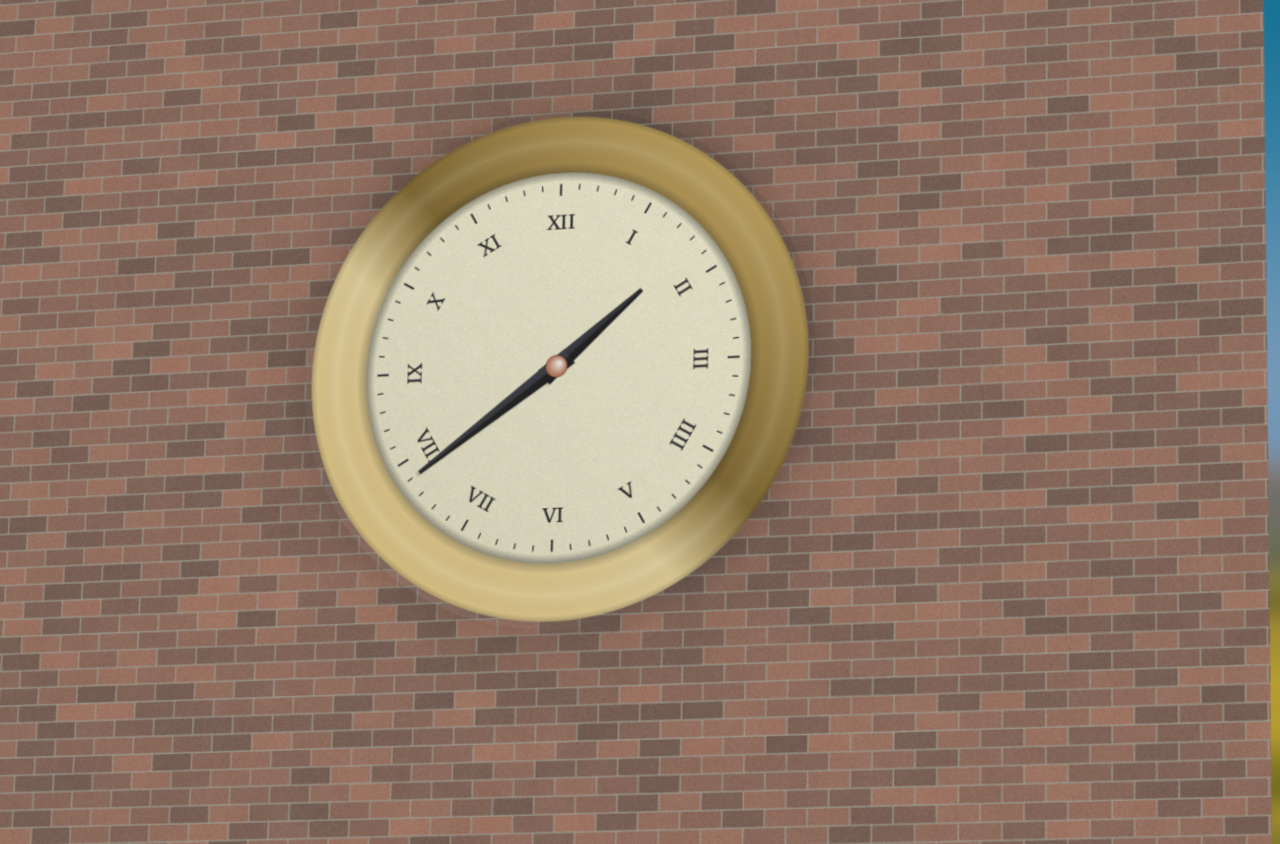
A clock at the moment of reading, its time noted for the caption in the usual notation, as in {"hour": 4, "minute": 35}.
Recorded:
{"hour": 1, "minute": 39}
